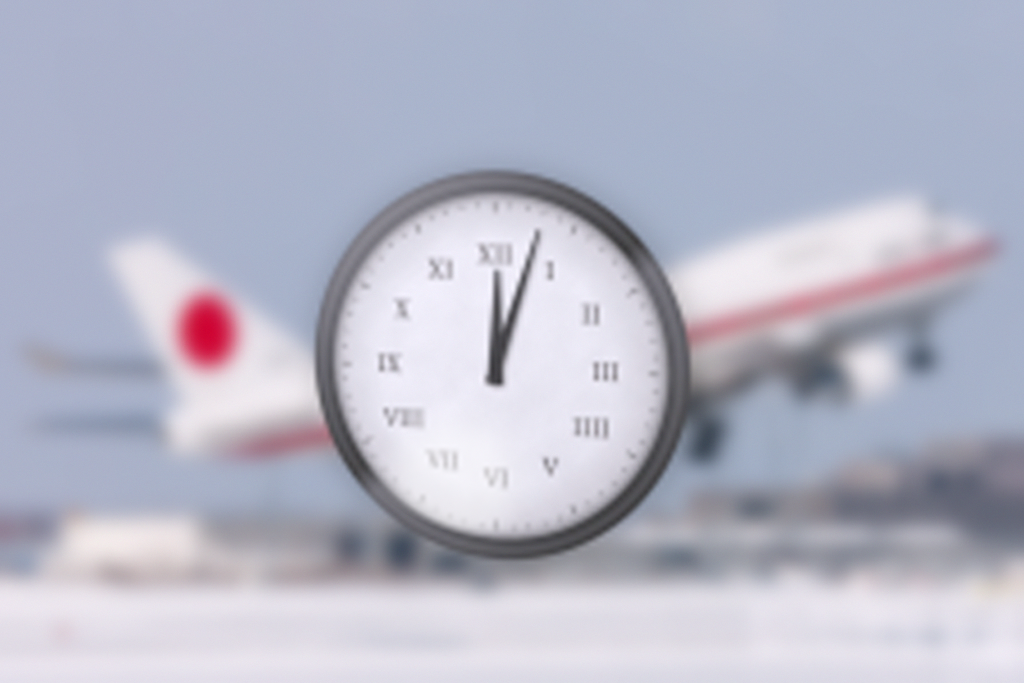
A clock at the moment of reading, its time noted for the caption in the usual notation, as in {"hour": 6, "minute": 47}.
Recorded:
{"hour": 12, "minute": 3}
